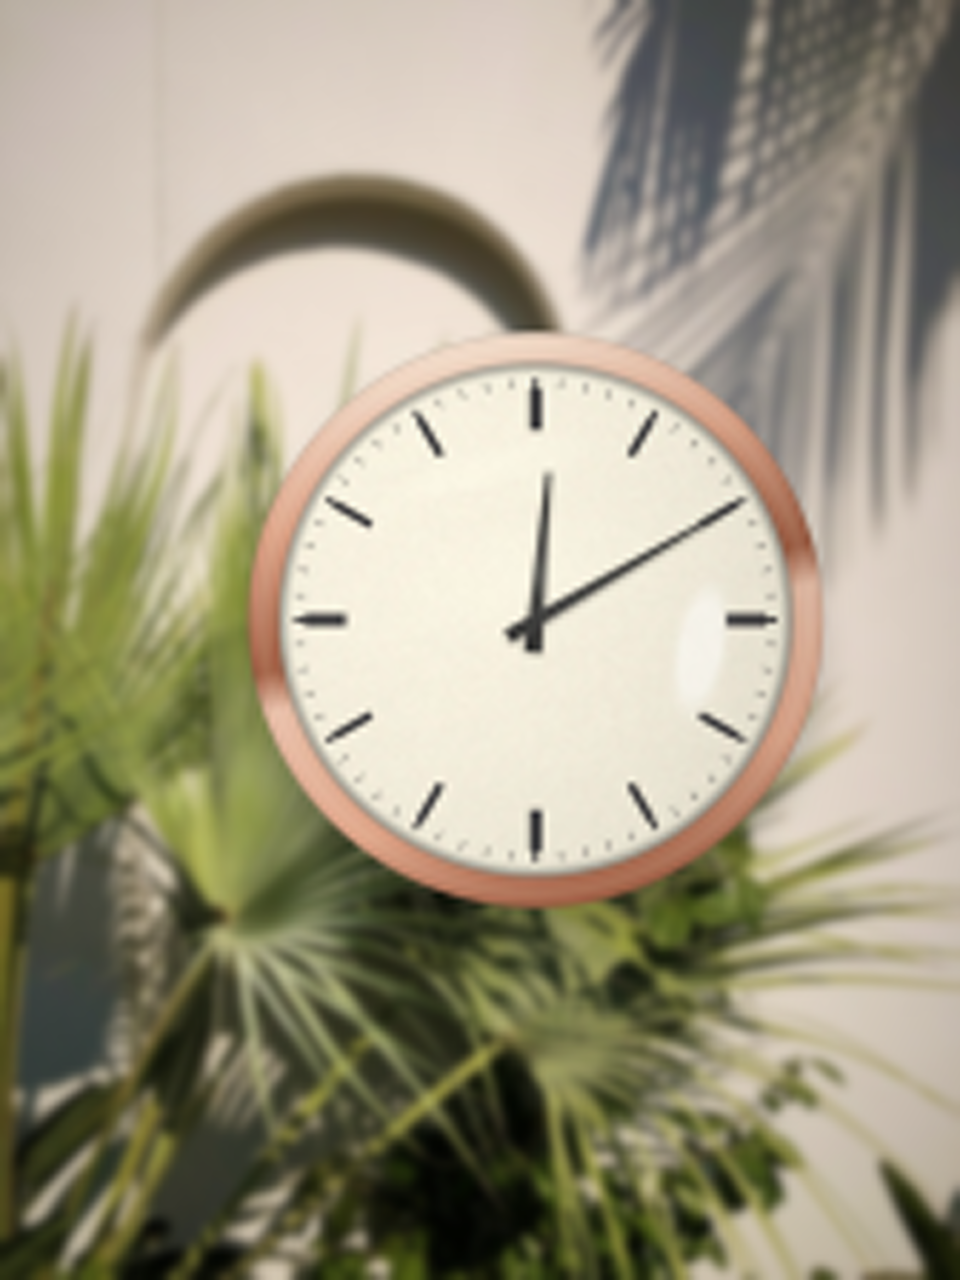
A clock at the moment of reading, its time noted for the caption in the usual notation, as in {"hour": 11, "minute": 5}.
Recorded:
{"hour": 12, "minute": 10}
